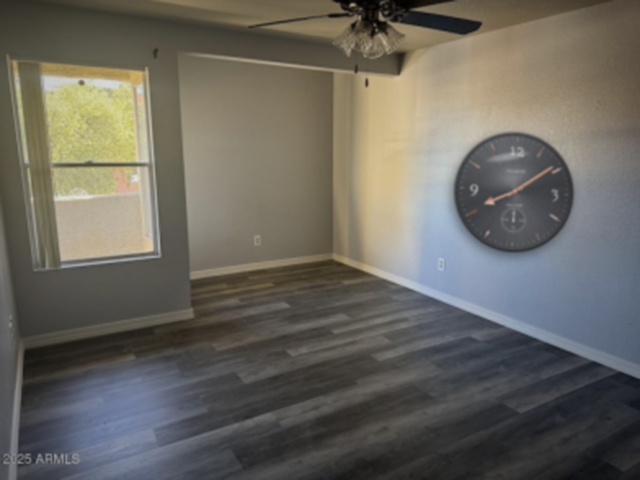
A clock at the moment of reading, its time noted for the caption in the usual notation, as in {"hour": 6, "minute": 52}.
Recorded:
{"hour": 8, "minute": 9}
